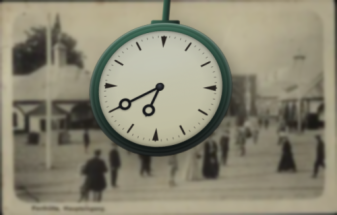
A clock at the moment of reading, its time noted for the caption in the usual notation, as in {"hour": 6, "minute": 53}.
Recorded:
{"hour": 6, "minute": 40}
